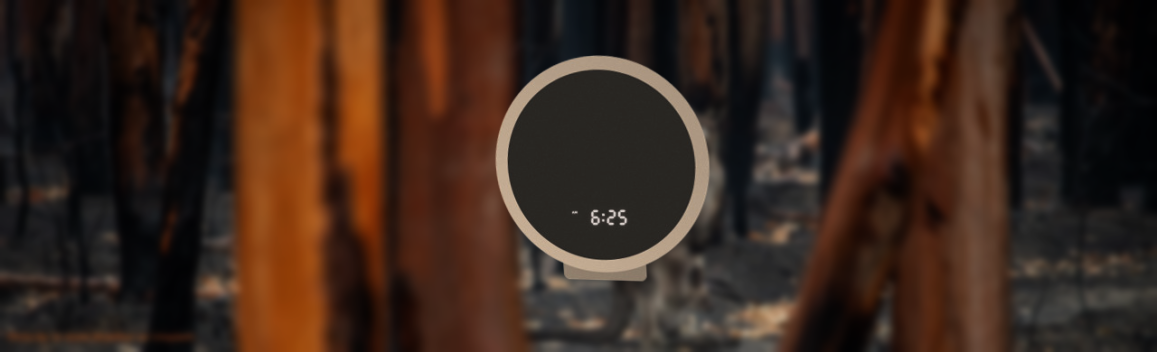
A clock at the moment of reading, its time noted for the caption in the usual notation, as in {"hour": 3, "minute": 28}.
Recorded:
{"hour": 6, "minute": 25}
